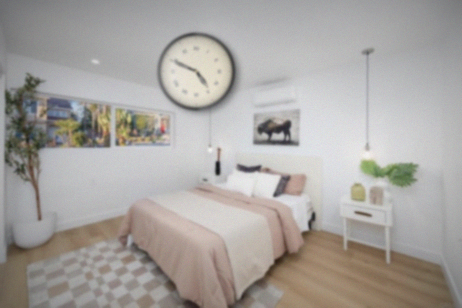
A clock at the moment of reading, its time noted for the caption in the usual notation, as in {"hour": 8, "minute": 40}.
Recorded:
{"hour": 4, "minute": 49}
